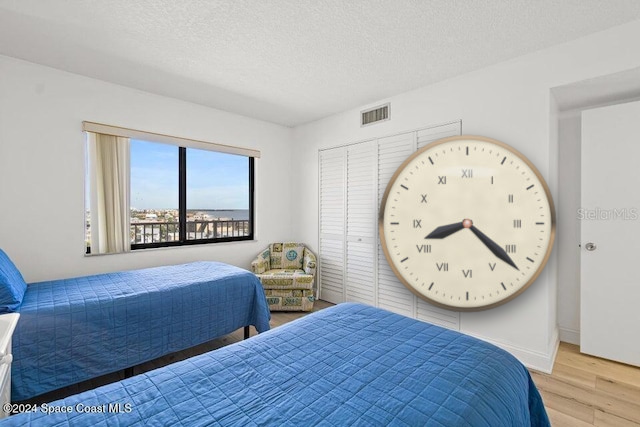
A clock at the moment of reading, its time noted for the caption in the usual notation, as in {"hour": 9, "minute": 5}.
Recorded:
{"hour": 8, "minute": 22}
